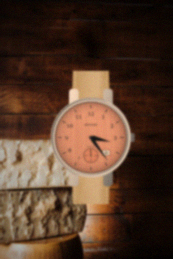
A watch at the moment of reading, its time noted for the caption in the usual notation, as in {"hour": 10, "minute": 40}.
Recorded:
{"hour": 3, "minute": 24}
